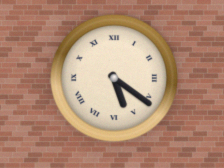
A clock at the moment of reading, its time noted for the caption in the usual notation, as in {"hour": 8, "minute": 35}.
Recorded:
{"hour": 5, "minute": 21}
